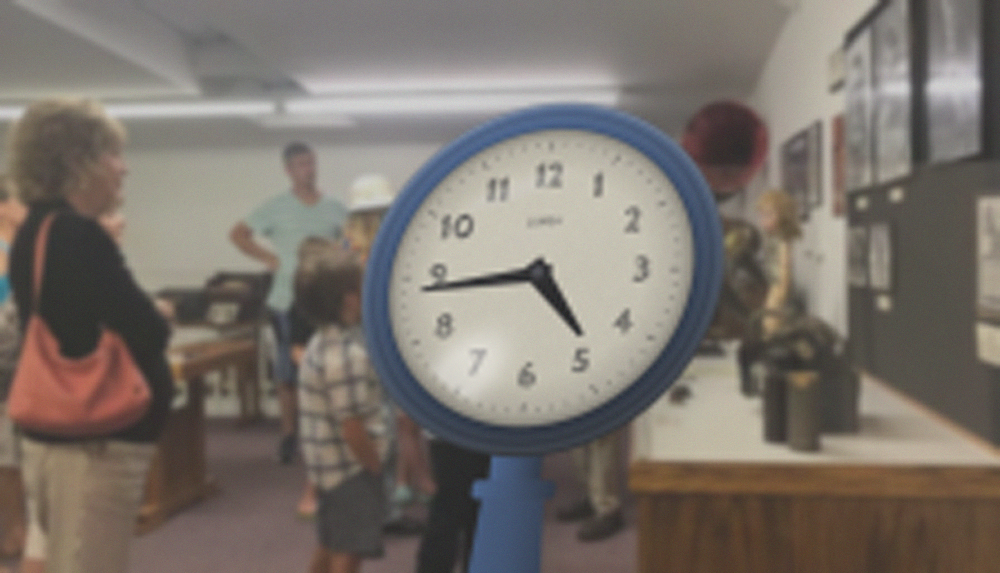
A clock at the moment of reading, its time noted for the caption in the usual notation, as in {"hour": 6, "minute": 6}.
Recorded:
{"hour": 4, "minute": 44}
